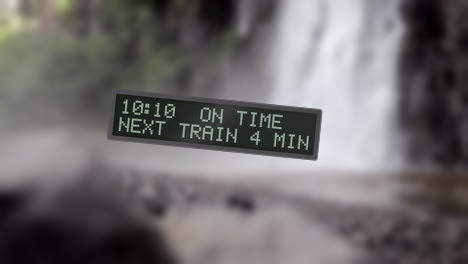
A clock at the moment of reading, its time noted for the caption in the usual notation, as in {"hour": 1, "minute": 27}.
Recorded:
{"hour": 10, "minute": 10}
